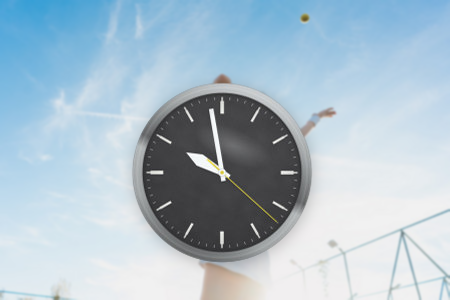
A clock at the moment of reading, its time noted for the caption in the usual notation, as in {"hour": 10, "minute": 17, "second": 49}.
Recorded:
{"hour": 9, "minute": 58, "second": 22}
